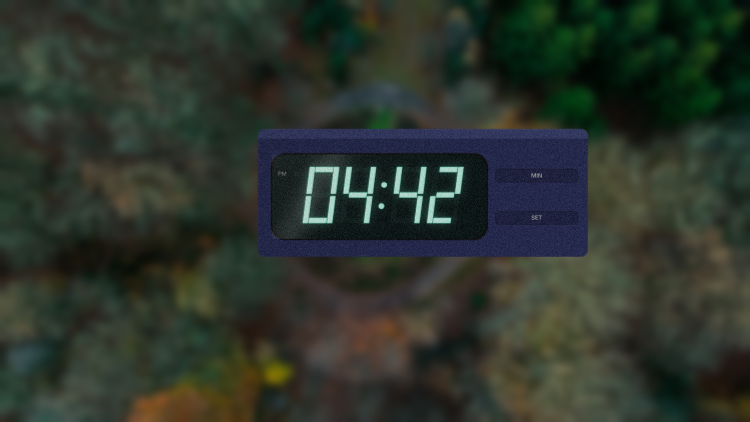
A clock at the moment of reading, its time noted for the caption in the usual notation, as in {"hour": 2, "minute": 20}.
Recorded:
{"hour": 4, "minute": 42}
